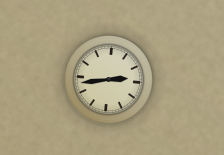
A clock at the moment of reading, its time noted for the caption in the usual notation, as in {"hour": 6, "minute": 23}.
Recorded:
{"hour": 2, "minute": 43}
